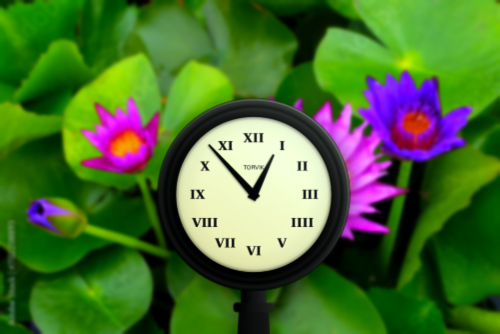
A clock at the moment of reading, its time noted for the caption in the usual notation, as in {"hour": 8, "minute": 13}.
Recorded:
{"hour": 12, "minute": 53}
